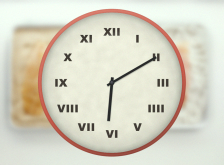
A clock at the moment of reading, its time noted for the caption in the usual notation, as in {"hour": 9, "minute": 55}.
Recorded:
{"hour": 6, "minute": 10}
